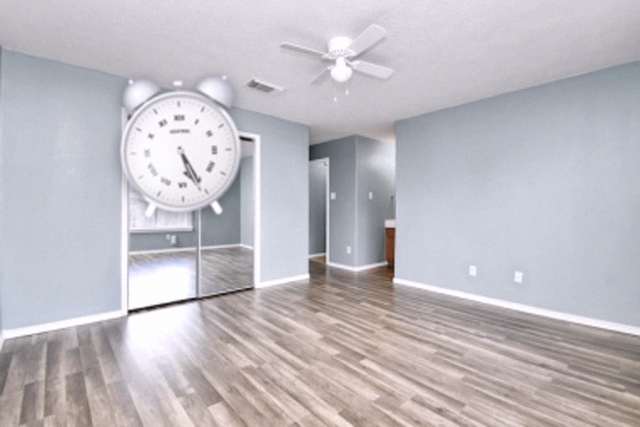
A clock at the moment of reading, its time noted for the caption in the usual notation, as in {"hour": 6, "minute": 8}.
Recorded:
{"hour": 5, "minute": 26}
